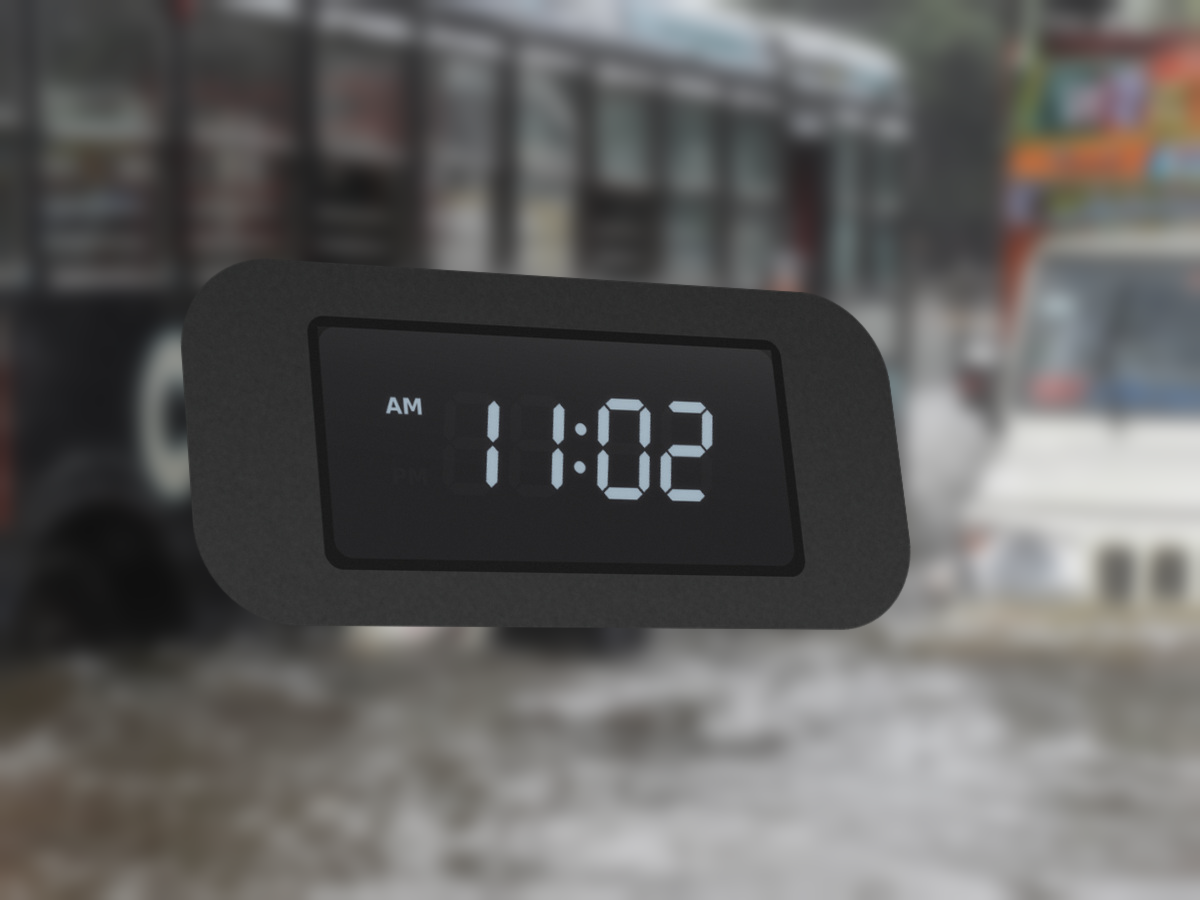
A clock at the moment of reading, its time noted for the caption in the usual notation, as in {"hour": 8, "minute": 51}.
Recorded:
{"hour": 11, "minute": 2}
